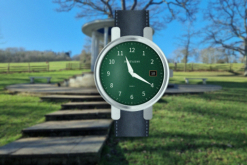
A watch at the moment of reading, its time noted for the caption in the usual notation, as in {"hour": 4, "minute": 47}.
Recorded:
{"hour": 11, "minute": 20}
